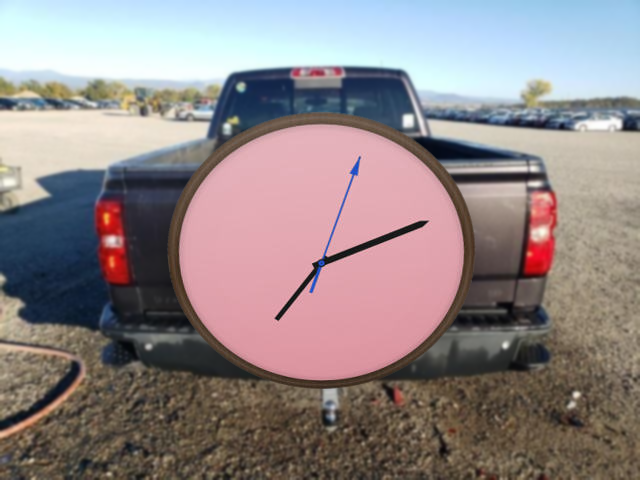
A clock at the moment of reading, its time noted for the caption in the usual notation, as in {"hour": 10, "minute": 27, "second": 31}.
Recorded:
{"hour": 7, "minute": 11, "second": 3}
